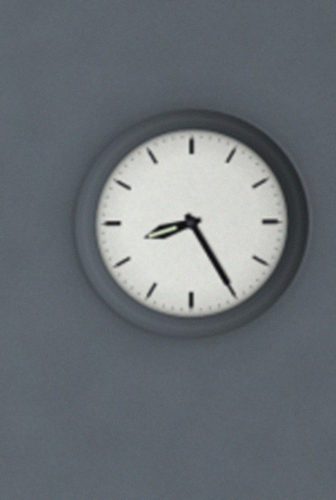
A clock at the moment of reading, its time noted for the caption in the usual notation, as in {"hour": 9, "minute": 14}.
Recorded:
{"hour": 8, "minute": 25}
